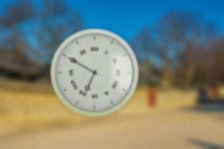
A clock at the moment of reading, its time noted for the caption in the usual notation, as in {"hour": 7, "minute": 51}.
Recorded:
{"hour": 6, "minute": 50}
